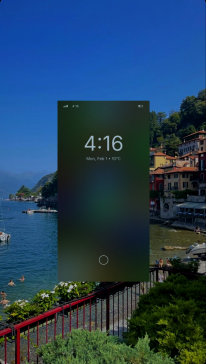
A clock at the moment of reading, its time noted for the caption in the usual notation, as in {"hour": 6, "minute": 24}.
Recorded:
{"hour": 4, "minute": 16}
